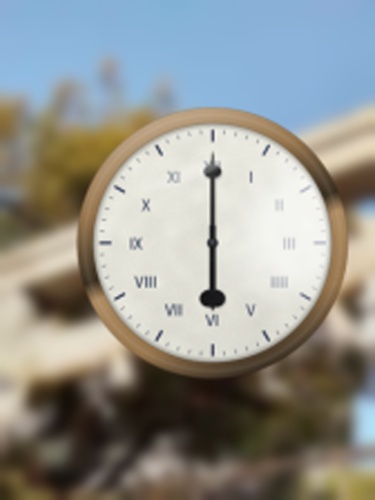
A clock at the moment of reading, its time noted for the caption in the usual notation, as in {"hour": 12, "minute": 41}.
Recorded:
{"hour": 6, "minute": 0}
